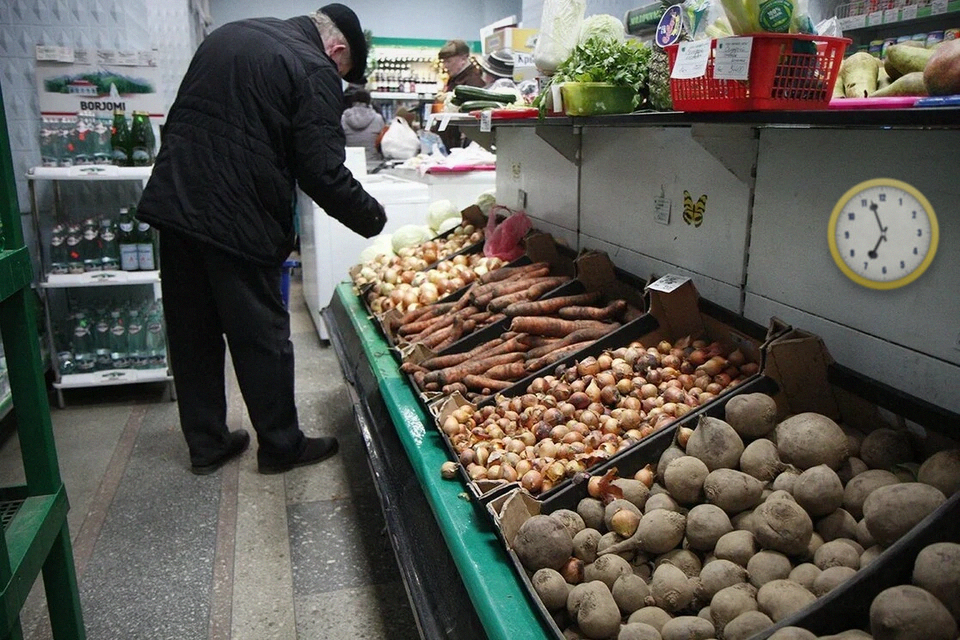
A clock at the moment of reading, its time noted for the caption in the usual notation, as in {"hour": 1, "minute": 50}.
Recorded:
{"hour": 6, "minute": 57}
